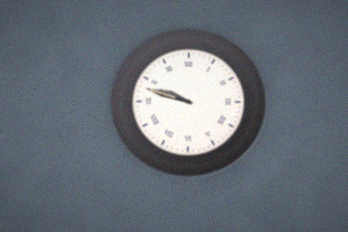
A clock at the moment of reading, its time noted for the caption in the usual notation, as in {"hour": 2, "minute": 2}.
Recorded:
{"hour": 9, "minute": 48}
